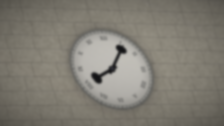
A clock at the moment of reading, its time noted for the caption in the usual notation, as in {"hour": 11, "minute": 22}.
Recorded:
{"hour": 8, "minute": 6}
